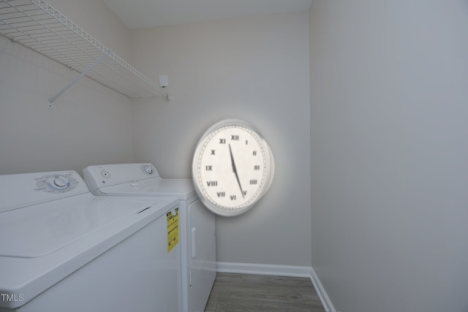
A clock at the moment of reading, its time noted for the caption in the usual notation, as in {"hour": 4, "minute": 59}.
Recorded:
{"hour": 11, "minute": 26}
